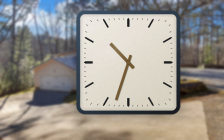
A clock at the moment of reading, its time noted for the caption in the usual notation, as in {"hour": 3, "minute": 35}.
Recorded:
{"hour": 10, "minute": 33}
